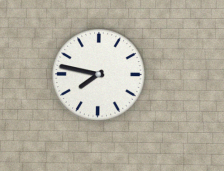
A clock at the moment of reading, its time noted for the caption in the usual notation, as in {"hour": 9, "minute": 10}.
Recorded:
{"hour": 7, "minute": 47}
